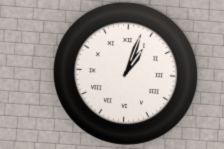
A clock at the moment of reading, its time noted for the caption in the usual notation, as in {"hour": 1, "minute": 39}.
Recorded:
{"hour": 1, "minute": 3}
